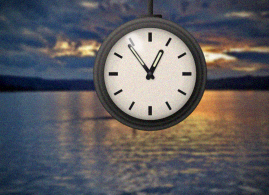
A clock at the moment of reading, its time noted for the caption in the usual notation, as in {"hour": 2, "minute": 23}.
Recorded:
{"hour": 12, "minute": 54}
